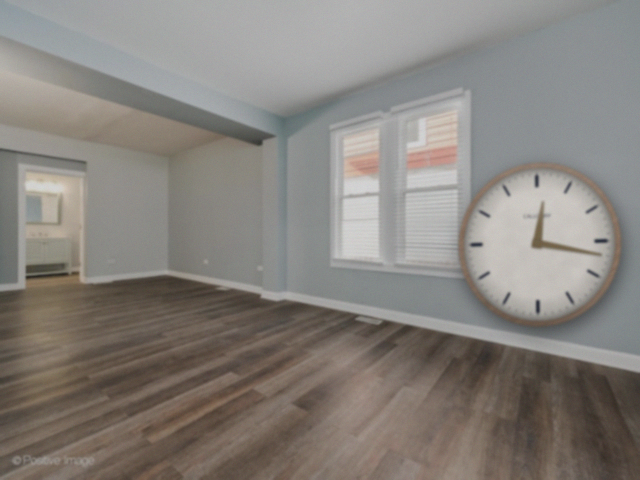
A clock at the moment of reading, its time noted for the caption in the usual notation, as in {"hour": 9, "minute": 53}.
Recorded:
{"hour": 12, "minute": 17}
